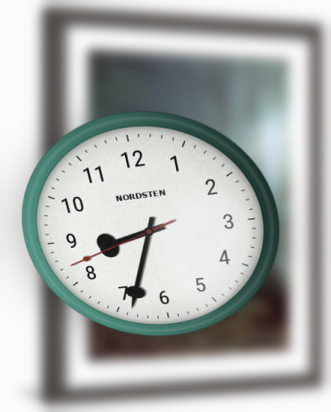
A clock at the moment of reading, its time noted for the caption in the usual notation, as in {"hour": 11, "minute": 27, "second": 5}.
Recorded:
{"hour": 8, "minute": 33, "second": 42}
